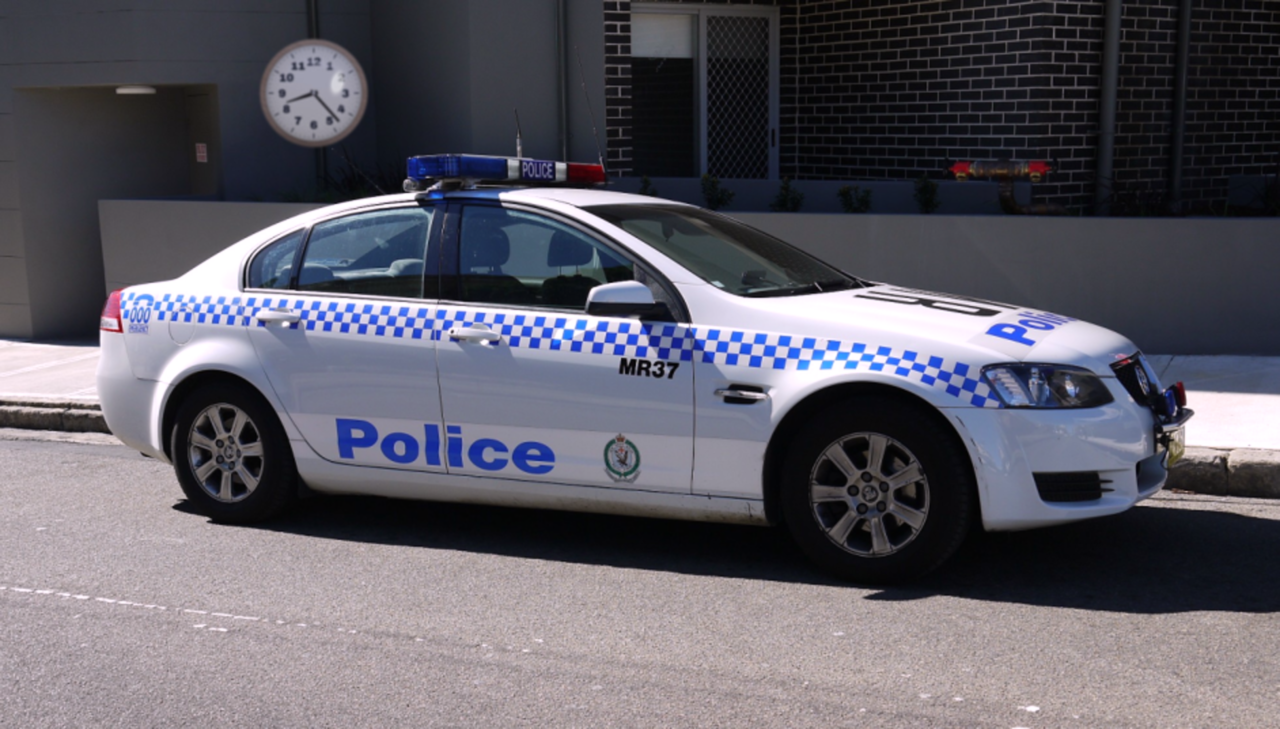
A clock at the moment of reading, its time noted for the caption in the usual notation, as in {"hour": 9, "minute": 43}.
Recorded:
{"hour": 8, "minute": 23}
